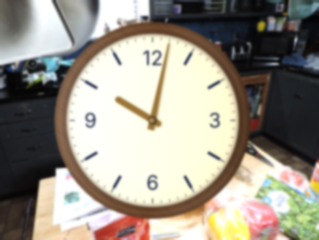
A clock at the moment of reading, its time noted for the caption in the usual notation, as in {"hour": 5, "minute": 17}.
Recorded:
{"hour": 10, "minute": 2}
